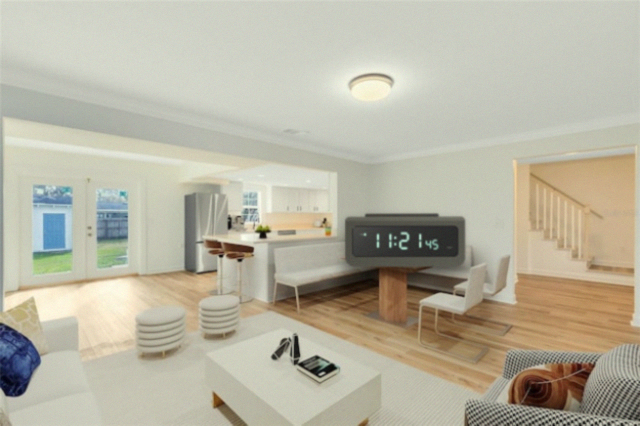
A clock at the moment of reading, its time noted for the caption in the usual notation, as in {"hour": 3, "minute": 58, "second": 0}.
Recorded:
{"hour": 11, "minute": 21, "second": 45}
